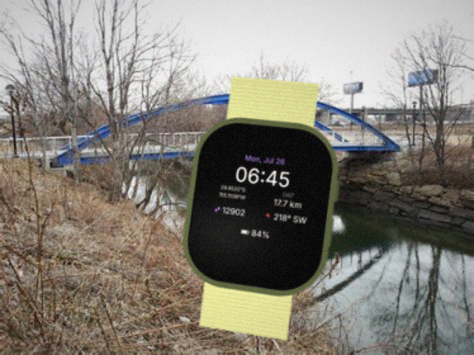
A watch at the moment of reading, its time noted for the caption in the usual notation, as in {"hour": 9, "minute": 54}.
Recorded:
{"hour": 6, "minute": 45}
